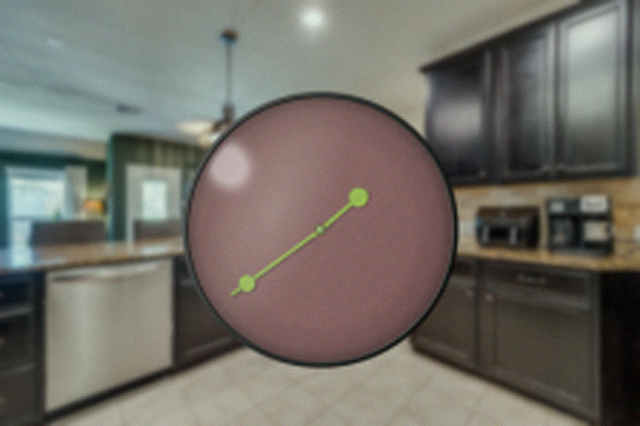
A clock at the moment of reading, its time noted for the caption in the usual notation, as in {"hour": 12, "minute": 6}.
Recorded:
{"hour": 1, "minute": 39}
